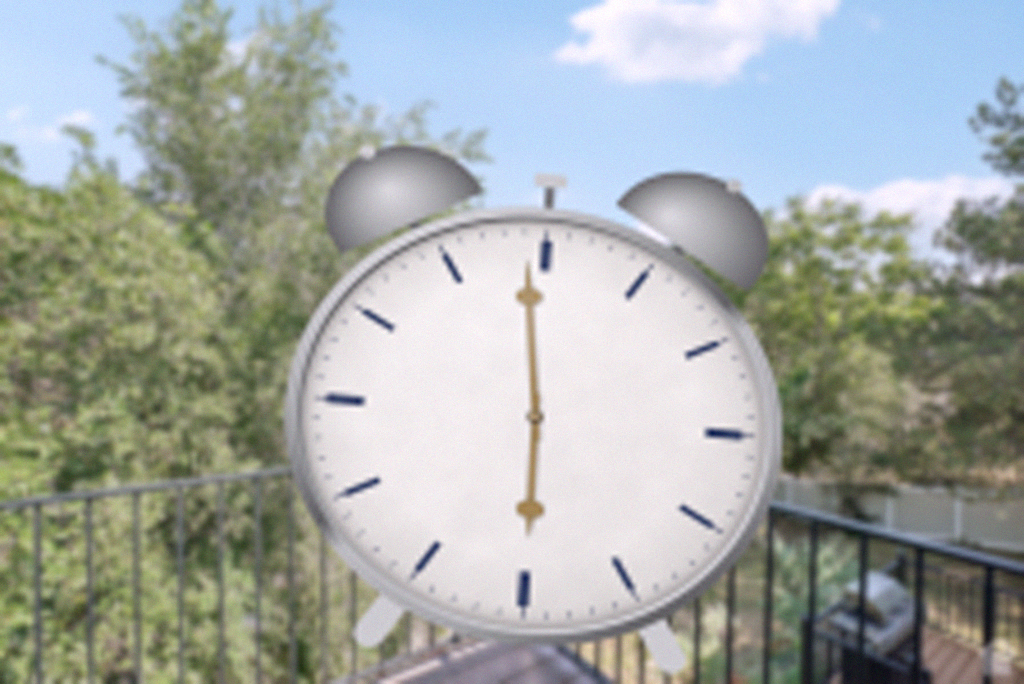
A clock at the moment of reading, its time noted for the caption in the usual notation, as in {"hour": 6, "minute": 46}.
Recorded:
{"hour": 5, "minute": 59}
